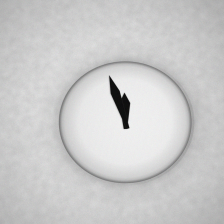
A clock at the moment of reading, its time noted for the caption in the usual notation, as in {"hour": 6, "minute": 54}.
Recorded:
{"hour": 11, "minute": 57}
